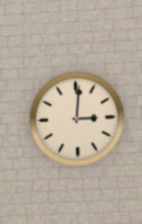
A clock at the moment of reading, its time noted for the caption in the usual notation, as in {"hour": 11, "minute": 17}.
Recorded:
{"hour": 3, "minute": 1}
